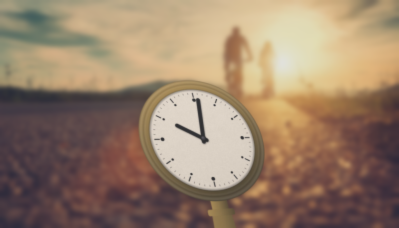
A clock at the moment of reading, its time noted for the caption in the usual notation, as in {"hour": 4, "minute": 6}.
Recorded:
{"hour": 10, "minute": 1}
